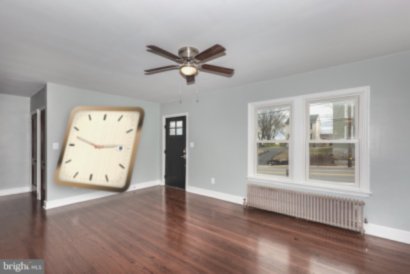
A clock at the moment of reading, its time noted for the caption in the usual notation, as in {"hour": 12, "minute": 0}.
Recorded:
{"hour": 2, "minute": 48}
